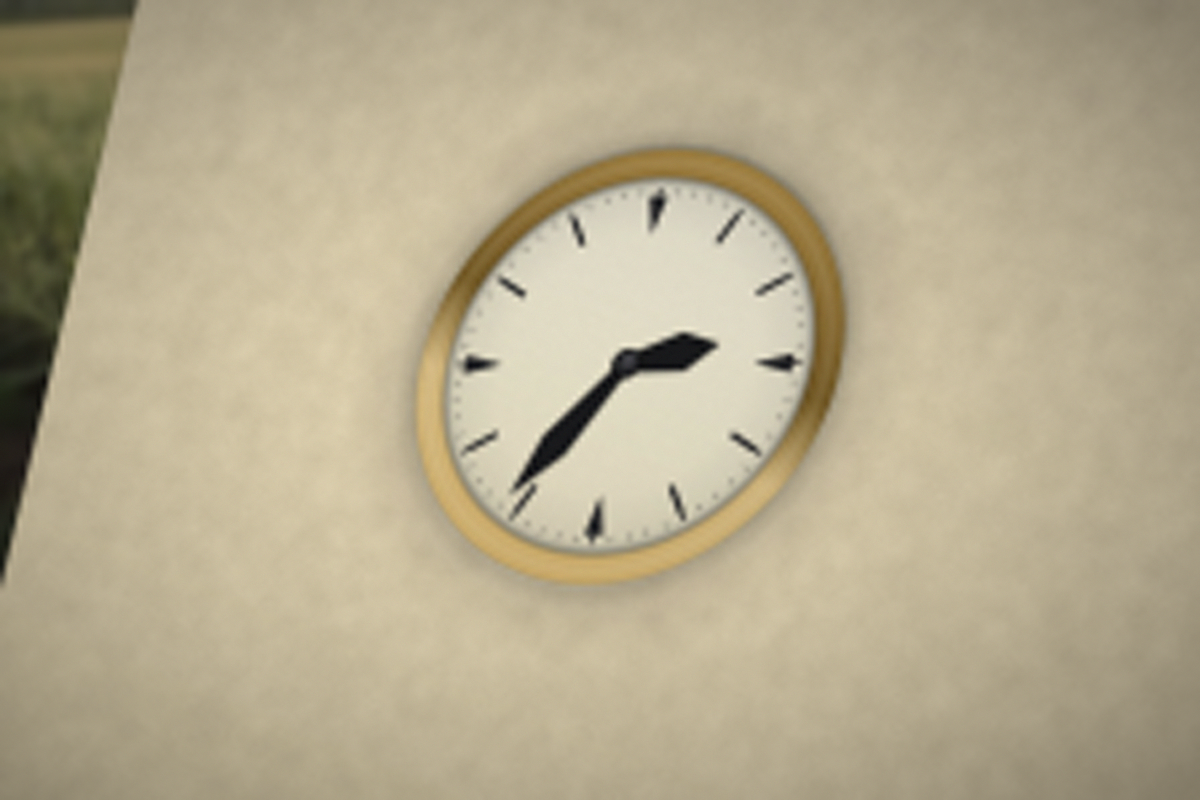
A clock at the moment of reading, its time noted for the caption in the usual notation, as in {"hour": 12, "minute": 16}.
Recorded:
{"hour": 2, "minute": 36}
